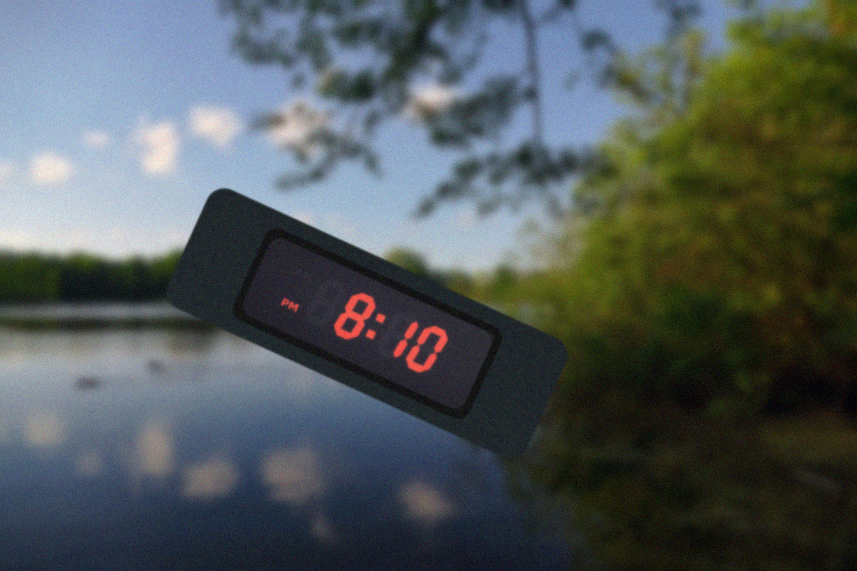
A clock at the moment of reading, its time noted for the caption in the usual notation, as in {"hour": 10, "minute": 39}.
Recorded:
{"hour": 8, "minute": 10}
